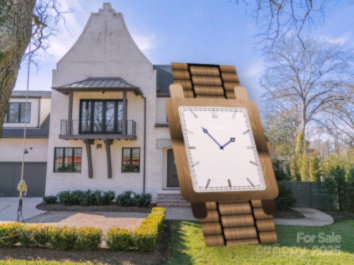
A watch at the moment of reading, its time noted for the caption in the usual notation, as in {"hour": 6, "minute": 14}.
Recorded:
{"hour": 1, "minute": 54}
